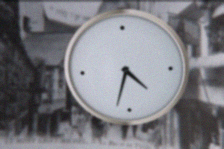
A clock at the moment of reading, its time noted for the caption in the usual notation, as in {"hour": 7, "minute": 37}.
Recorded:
{"hour": 4, "minute": 33}
